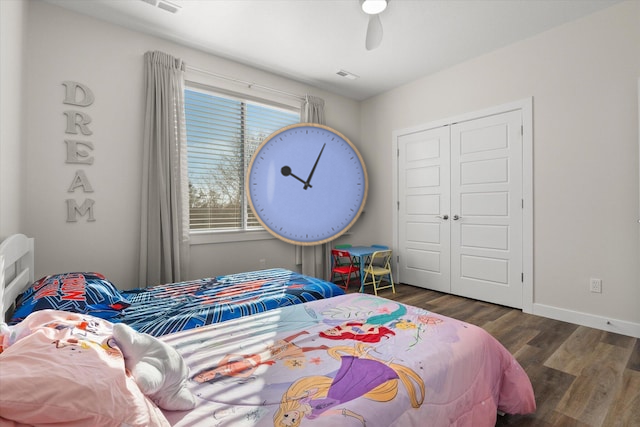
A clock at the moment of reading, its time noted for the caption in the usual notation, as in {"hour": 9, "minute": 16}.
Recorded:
{"hour": 10, "minute": 4}
